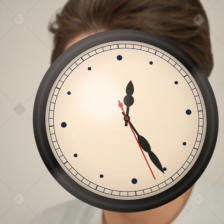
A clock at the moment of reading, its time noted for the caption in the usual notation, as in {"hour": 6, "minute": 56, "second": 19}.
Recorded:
{"hour": 12, "minute": 25, "second": 27}
